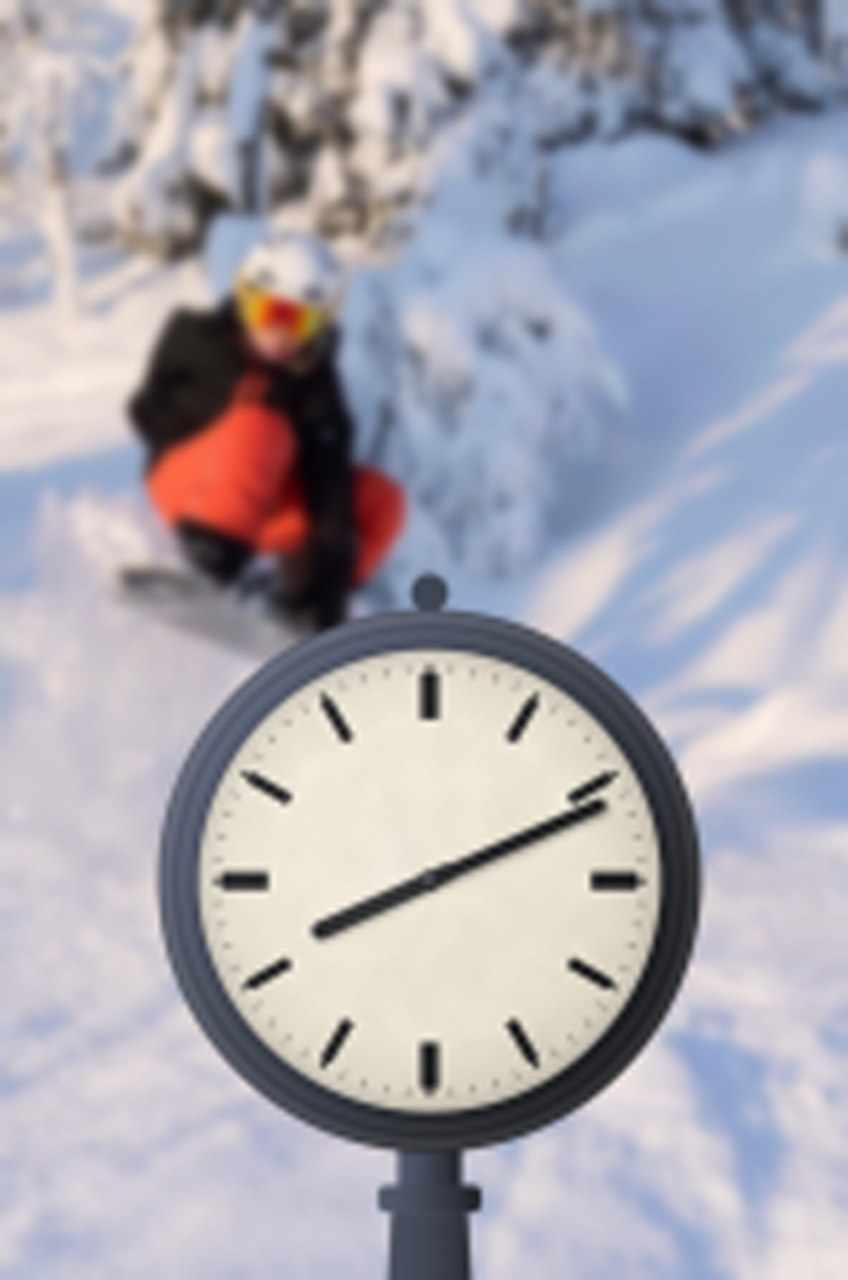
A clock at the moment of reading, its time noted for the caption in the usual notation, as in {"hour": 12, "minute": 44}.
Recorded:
{"hour": 8, "minute": 11}
